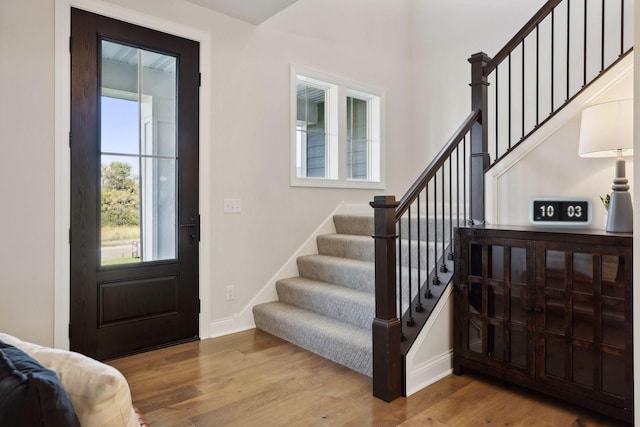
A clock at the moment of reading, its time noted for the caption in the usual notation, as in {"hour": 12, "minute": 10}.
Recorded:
{"hour": 10, "minute": 3}
